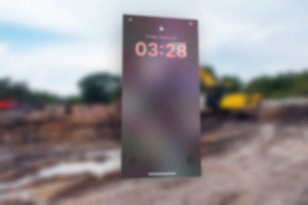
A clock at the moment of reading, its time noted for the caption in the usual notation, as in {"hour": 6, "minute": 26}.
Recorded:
{"hour": 3, "minute": 28}
